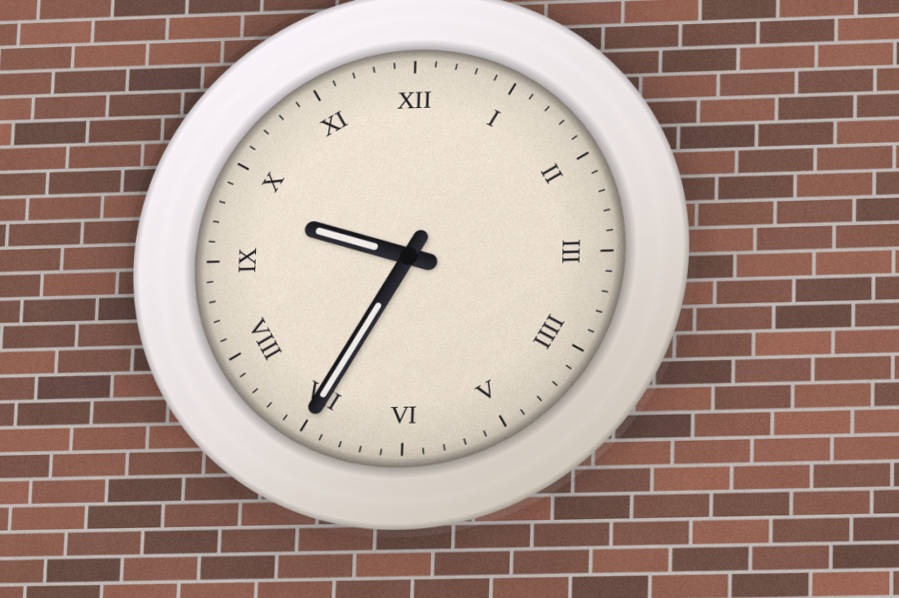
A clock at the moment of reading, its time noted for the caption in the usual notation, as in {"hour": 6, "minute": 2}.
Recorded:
{"hour": 9, "minute": 35}
